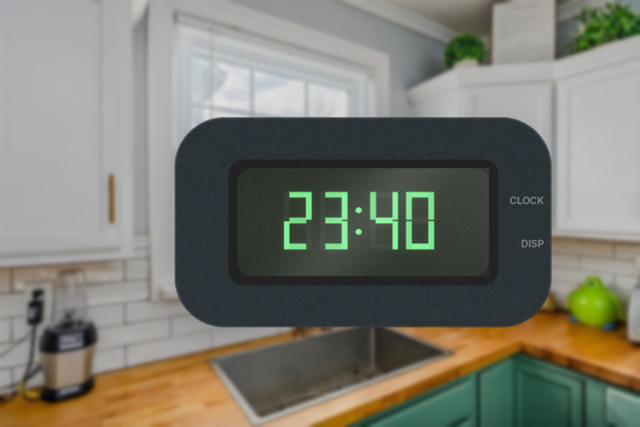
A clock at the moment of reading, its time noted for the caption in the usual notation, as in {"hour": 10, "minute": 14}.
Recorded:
{"hour": 23, "minute": 40}
